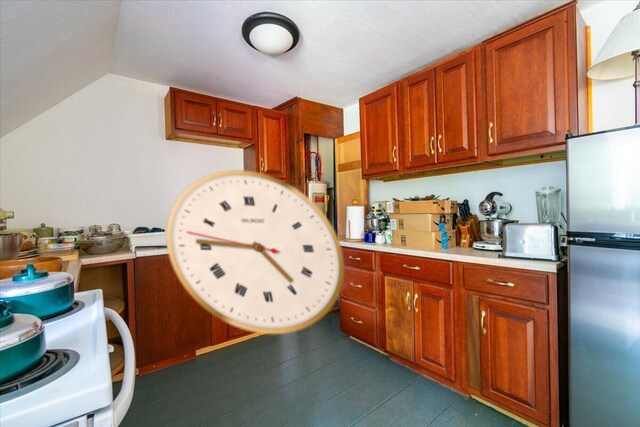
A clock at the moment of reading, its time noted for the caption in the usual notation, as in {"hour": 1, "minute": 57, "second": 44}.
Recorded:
{"hour": 4, "minute": 45, "second": 47}
